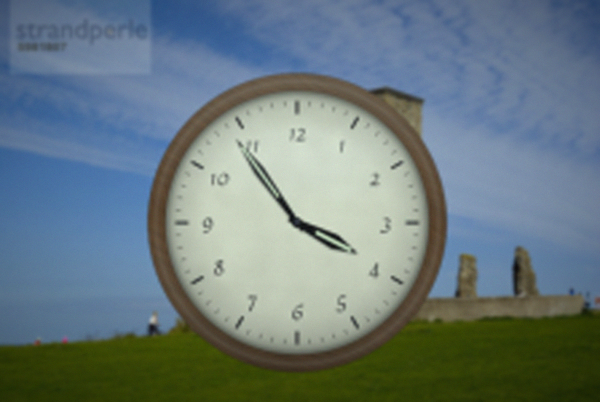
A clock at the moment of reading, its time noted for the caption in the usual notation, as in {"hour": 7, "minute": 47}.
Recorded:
{"hour": 3, "minute": 54}
